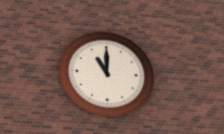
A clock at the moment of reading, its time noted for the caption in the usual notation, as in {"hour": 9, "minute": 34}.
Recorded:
{"hour": 11, "minute": 0}
